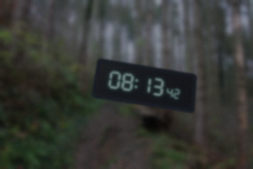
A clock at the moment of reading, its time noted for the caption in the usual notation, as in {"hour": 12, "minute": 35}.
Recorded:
{"hour": 8, "minute": 13}
